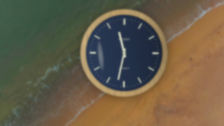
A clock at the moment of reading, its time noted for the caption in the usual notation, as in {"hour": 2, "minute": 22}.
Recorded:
{"hour": 11, "minute": 32}
